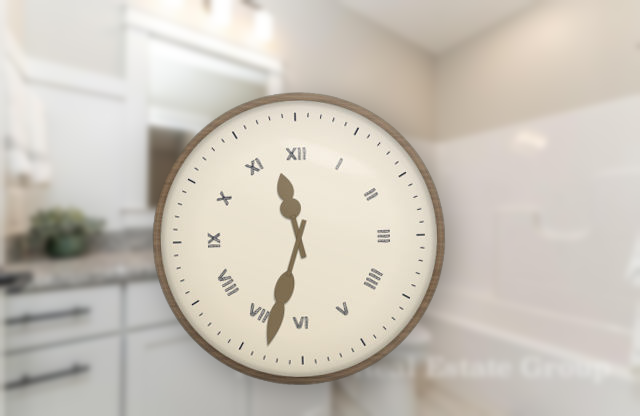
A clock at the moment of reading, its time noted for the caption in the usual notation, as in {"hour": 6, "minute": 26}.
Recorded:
{"hour": 11, "minute": 33}
